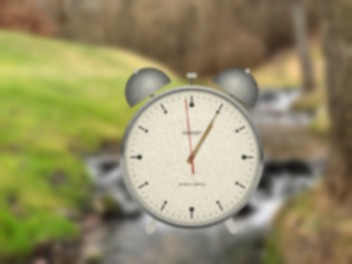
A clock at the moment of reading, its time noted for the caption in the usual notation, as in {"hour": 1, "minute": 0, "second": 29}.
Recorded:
{"hour": 1, "minute": 4, "second": 59}
